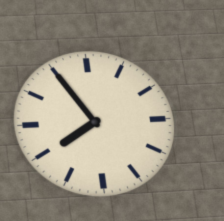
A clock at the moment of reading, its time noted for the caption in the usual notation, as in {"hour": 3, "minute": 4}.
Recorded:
{"hour": 7, "minute": 55}
